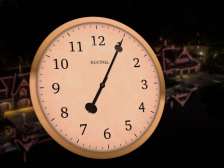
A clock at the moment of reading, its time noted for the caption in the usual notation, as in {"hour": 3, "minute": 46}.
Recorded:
{"hour": 7, "minute": 5}
